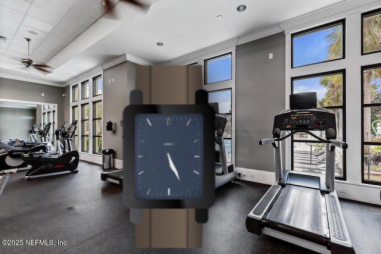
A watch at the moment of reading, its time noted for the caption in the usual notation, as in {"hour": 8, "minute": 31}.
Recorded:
{"hour": 5, "minute": 26}
